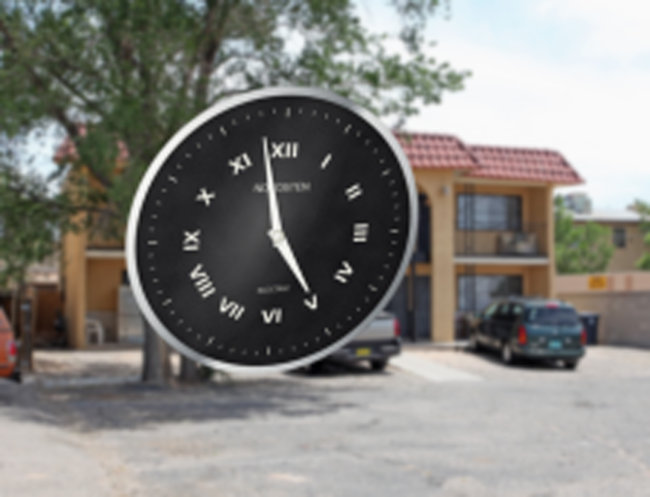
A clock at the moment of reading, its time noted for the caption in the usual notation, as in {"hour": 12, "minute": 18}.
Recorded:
{"hour": 4, "minute": 58}
